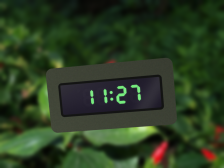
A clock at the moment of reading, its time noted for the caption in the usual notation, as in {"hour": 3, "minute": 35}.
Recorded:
{"hour": 11, "minute": 27}
